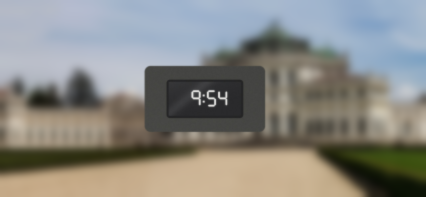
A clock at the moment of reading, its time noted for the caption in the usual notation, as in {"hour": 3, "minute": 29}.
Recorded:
{"hour": 9, "minute": 54}
